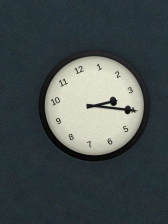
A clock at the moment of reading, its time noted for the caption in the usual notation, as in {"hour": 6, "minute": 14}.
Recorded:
{"hour": 3, "minute": 20}
